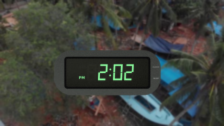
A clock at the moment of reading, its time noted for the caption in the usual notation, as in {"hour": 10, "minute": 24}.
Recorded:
{"hour": 2, "minute": 2}
